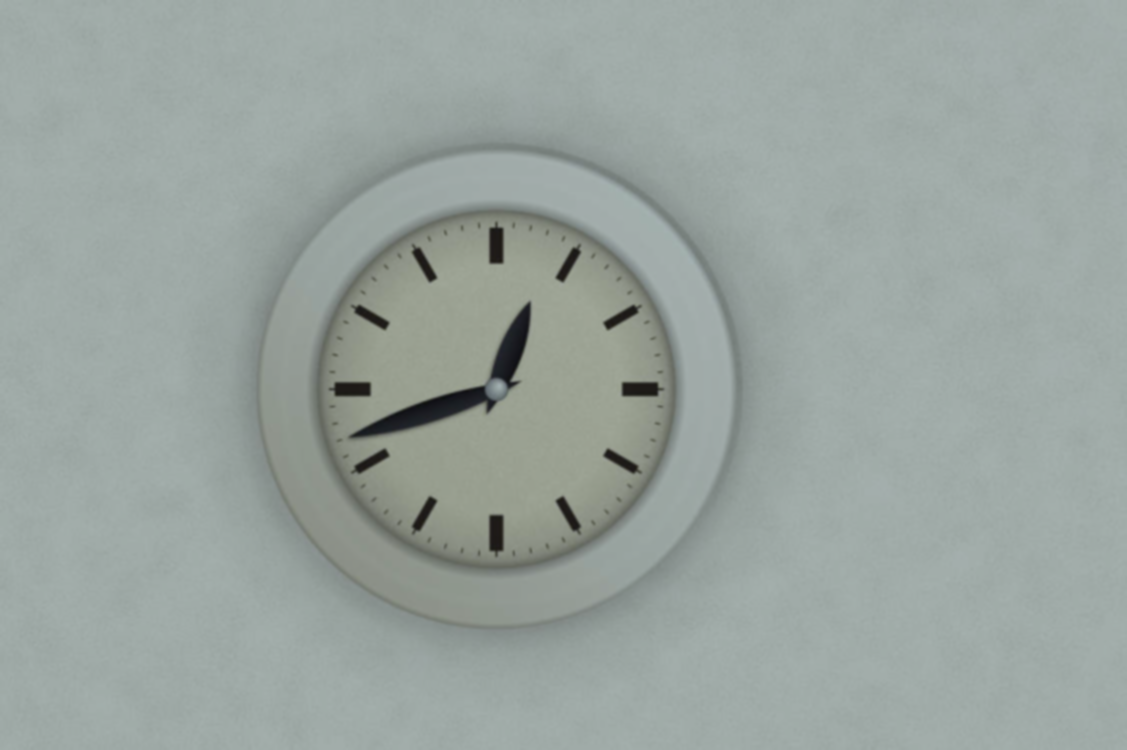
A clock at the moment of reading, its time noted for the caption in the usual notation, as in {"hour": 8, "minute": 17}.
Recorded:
{"hour": 12, "minute": 42}
